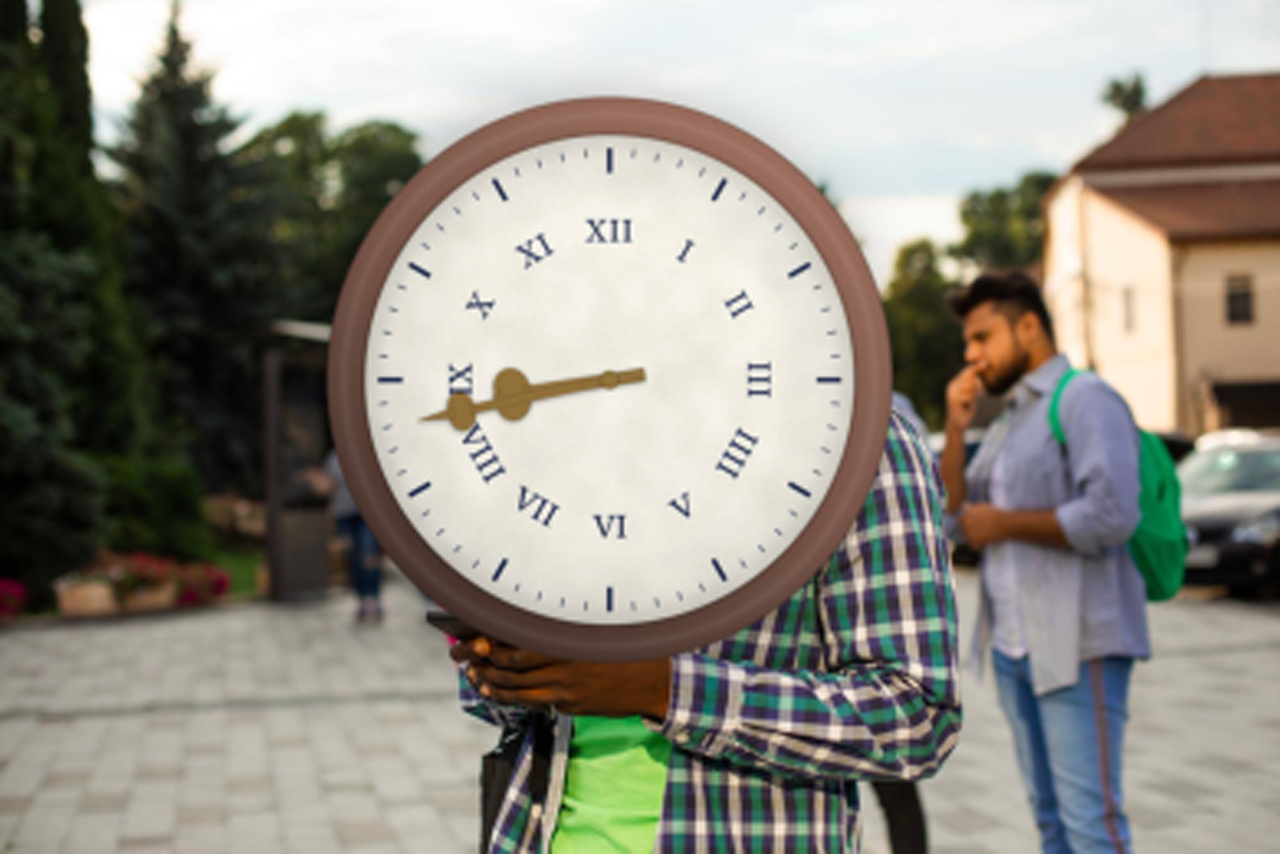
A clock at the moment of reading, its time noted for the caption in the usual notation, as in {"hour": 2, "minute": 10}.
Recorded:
{"hour": 8, "minute": 43}
